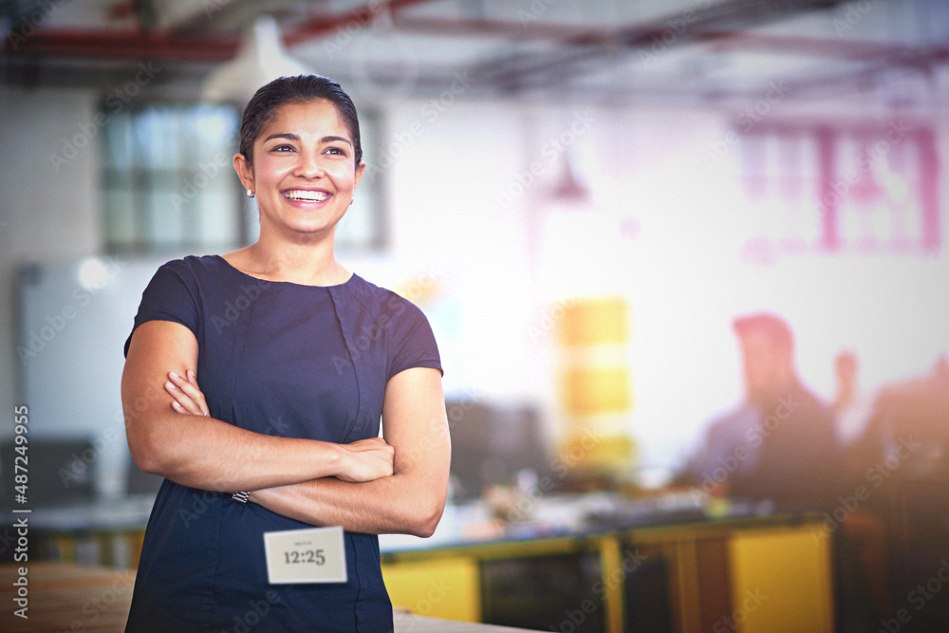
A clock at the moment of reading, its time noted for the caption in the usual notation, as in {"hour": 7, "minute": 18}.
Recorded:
{"hour": 12, "minute": 25}
